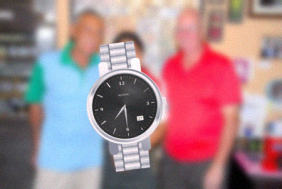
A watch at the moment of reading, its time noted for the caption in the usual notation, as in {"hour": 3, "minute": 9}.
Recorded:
{"hour": 7, "minute": 30}
